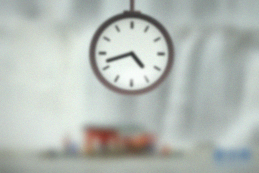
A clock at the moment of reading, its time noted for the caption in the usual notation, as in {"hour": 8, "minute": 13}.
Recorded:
{"hour": 4, "minute": 42}
